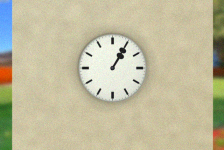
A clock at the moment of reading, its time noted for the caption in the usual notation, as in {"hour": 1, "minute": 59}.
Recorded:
{"hour": 1, "minute": 5}
